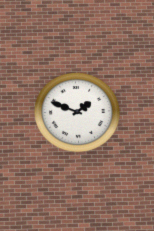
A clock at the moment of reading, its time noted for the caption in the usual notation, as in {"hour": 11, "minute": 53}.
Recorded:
{"hour": 1, "minute": 49}
